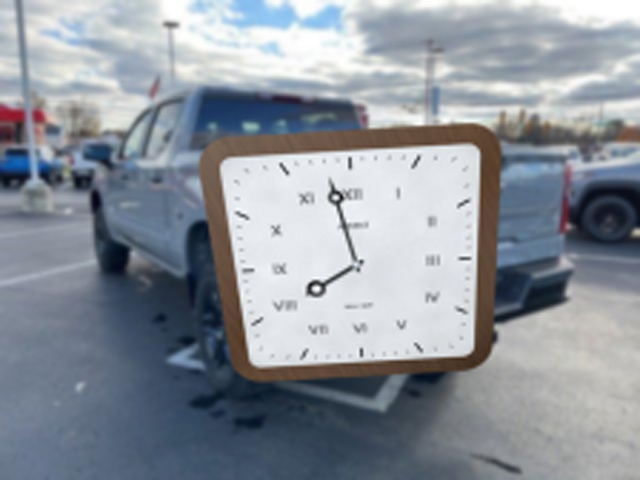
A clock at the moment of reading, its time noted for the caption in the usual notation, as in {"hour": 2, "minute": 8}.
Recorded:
{"hour": 7, "minute": 58}
